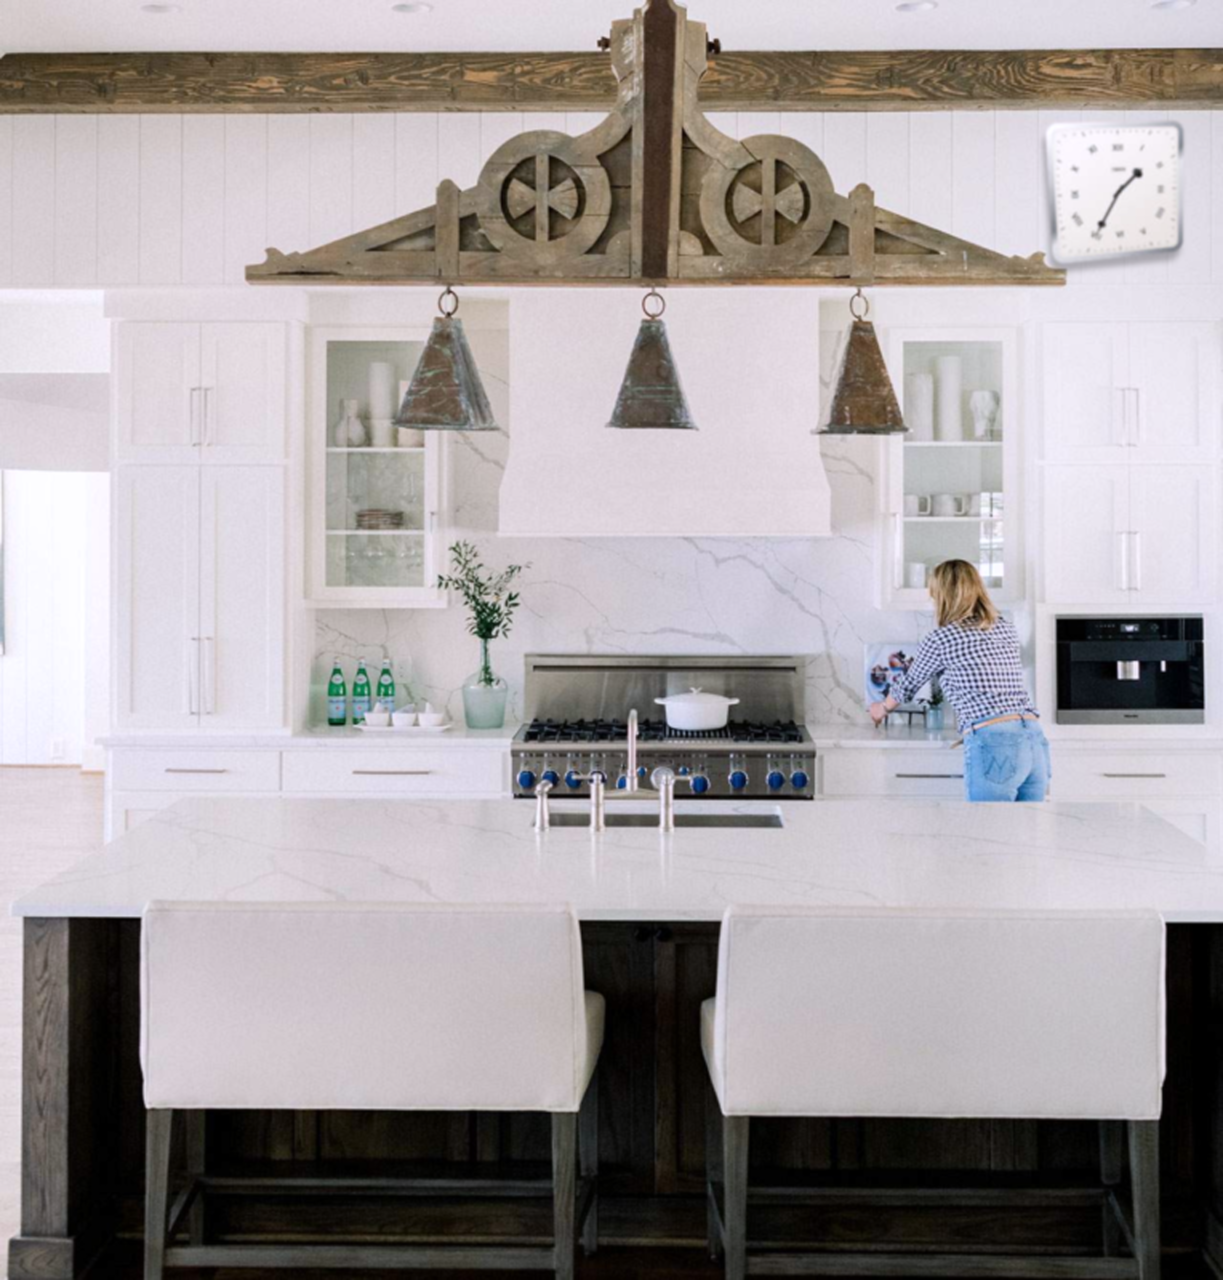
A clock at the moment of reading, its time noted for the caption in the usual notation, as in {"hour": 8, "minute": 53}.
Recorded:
{"hour": 1, "minute": 35}
